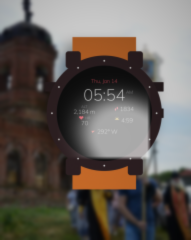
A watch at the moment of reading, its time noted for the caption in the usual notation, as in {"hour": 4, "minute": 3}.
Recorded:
{"hour": 5, "minute": 54}
